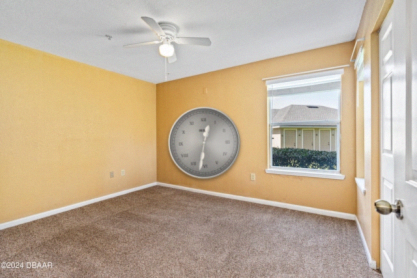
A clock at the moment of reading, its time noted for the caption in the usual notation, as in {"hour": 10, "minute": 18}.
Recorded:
{"hour": 12, "minute": 32}
